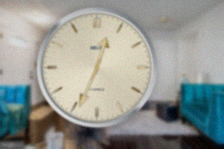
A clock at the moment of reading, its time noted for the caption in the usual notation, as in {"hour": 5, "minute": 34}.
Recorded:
{"hour": 12, "minute": 34}
